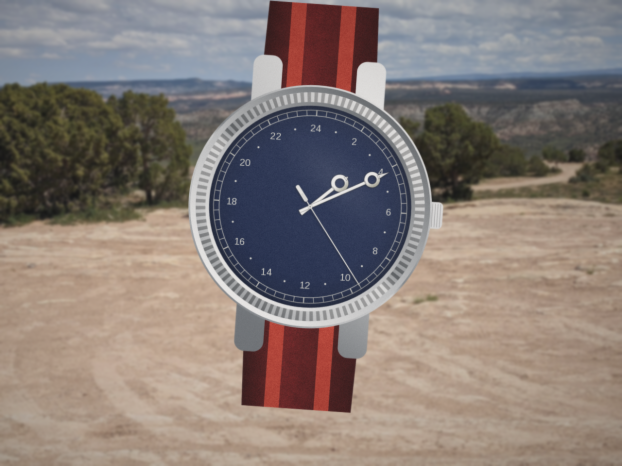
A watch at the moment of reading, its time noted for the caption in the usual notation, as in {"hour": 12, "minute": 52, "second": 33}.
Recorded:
{"hour": 3, "minute": 10, "second": 24}
